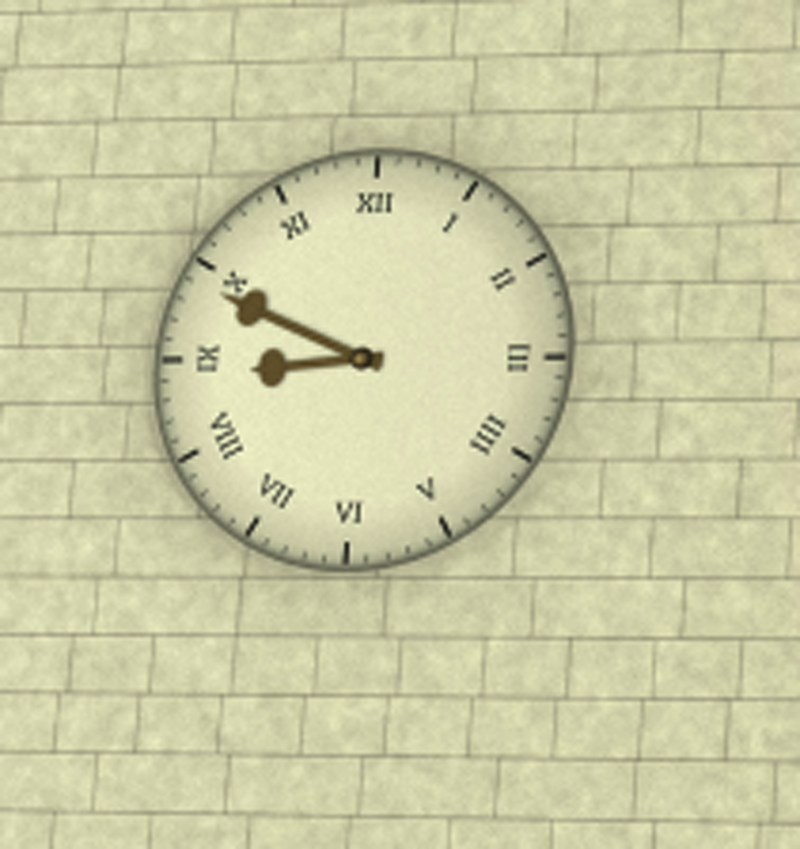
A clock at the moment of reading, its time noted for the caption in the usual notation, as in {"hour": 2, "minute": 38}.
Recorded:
{"hour": 8, "minute": 49}
